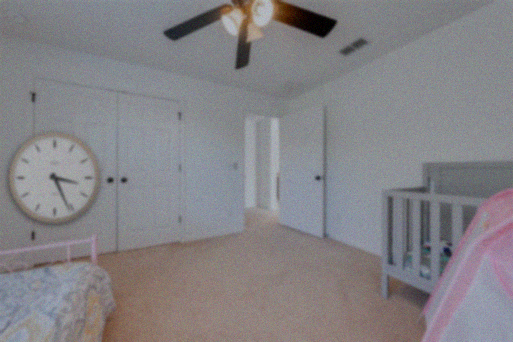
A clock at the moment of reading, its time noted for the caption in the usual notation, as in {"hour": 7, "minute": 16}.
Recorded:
{"hour": 3, "minute": 26}
